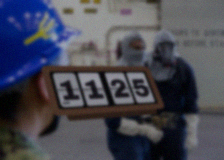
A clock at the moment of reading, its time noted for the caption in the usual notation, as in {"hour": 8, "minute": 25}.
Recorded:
{"hour": 11, "minute": 25}
